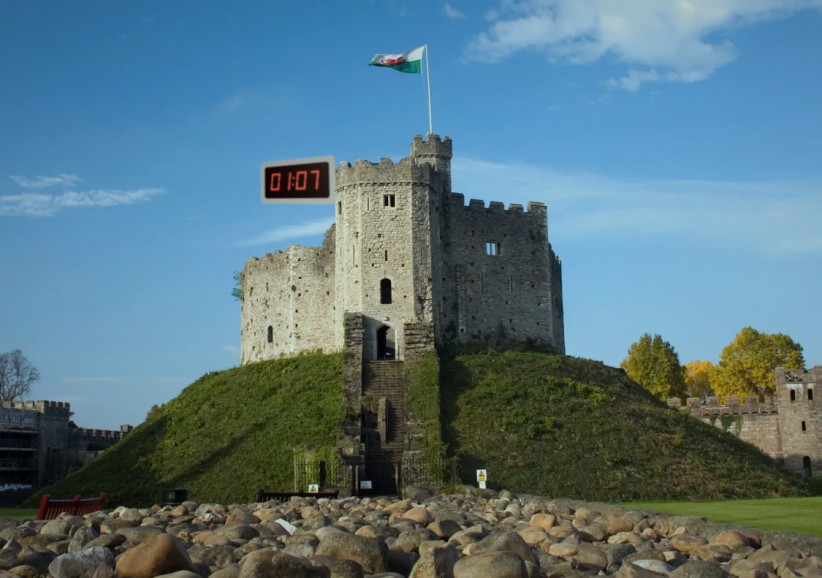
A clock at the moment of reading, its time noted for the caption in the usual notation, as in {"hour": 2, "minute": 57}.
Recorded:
{"hour": 1, "minute": 7}
